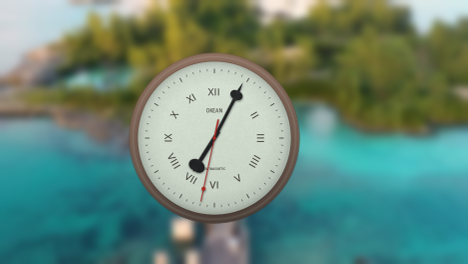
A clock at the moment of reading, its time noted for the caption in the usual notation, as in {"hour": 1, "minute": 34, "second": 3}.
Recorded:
{"hour": 7, "minute": 4, "second": 32}
